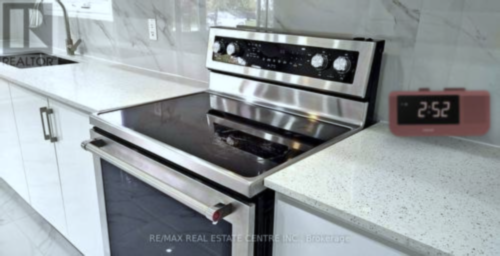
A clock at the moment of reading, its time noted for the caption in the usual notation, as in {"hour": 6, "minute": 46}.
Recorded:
{"hour": 2, "minute": 52}
